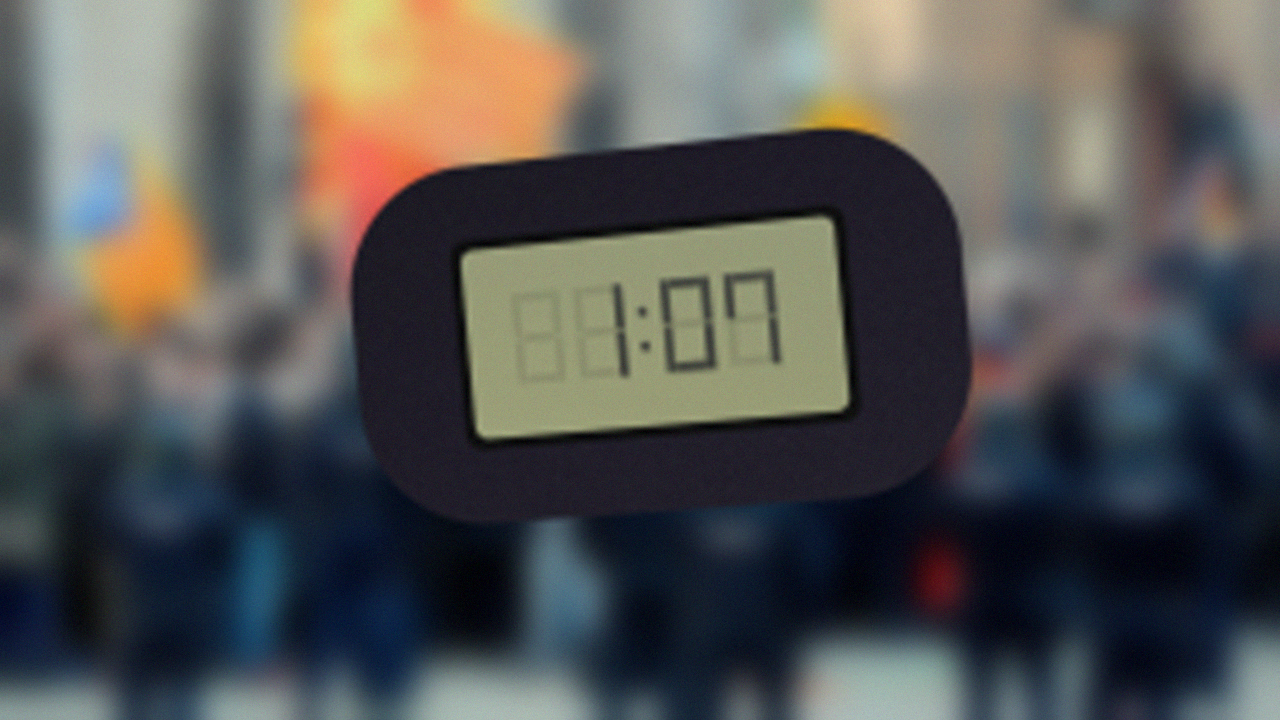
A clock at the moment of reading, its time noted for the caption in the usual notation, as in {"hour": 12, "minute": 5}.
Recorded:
{"hour": 1, "minute": 7}
